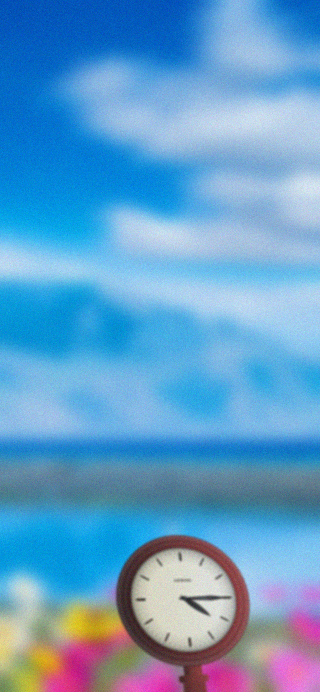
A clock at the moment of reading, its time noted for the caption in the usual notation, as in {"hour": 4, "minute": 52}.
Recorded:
{"hour": 4, "minute": 15}
